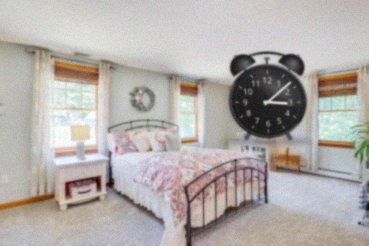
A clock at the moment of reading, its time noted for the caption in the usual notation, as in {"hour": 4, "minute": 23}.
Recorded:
{"hour": 3, "minute": 8}
